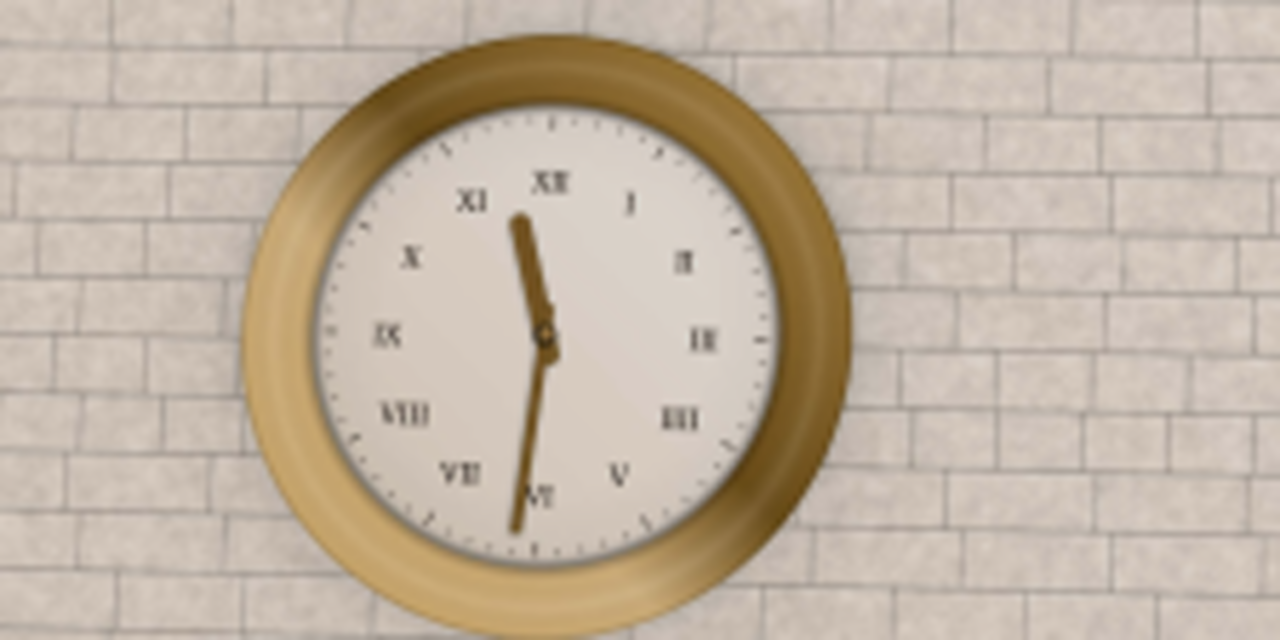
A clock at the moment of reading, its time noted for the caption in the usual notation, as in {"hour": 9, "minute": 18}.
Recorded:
{"hour": 11, "minute": 31}
